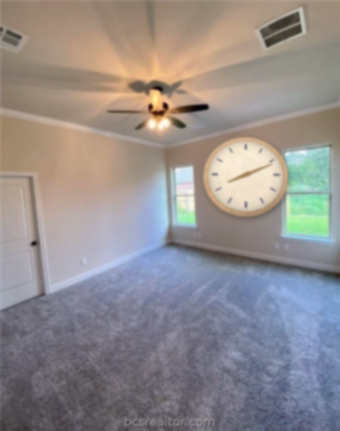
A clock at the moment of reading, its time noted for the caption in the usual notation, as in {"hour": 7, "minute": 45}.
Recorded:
{"hour": 8, "minute": 11}
